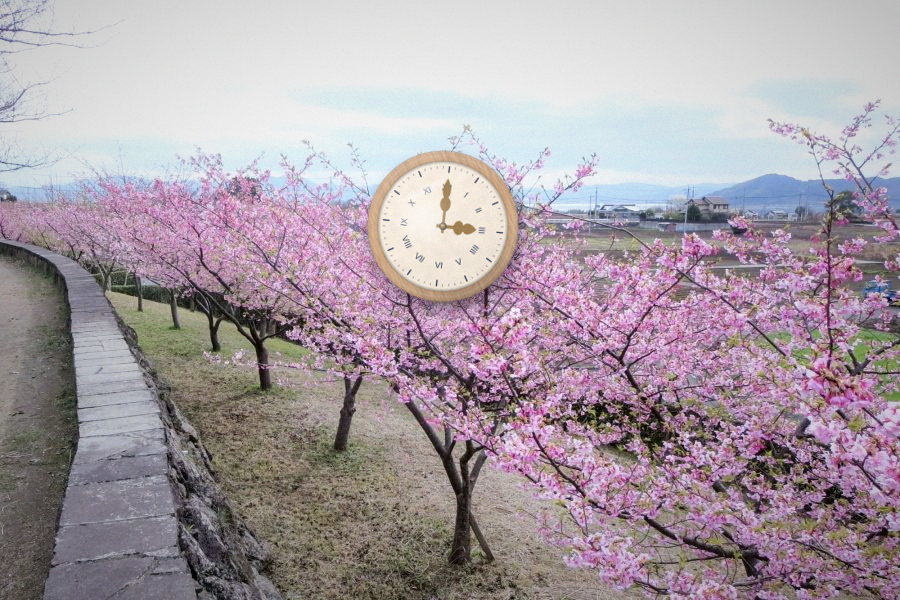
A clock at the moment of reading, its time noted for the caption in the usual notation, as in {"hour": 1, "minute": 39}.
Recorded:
{"hour": 3, "minute": 0}
